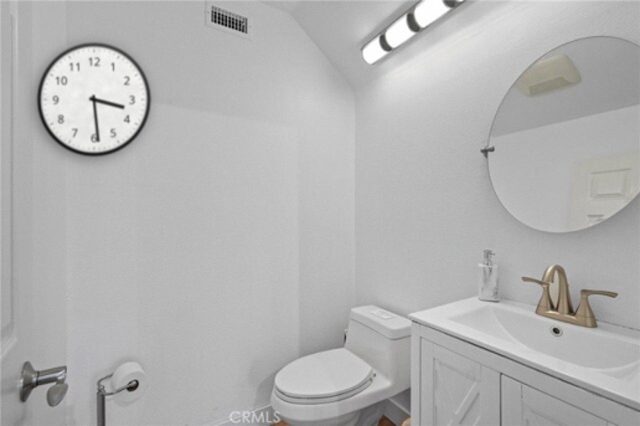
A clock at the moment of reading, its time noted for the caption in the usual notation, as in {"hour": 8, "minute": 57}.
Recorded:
{"hour": 3, "minute": 29}
